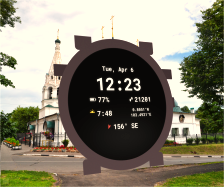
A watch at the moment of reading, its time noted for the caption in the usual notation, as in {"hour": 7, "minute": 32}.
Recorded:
{"hour": 12, "minute": 23}
